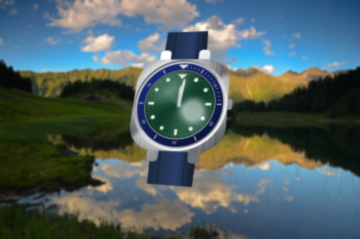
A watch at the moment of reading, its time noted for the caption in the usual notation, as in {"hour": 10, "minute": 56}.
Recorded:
{"hour": 12, "minute": 1}
